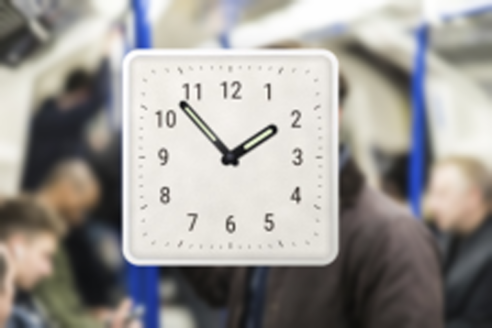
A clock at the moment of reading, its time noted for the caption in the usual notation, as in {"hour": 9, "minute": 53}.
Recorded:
{"hour": 1, "minute": 53}
